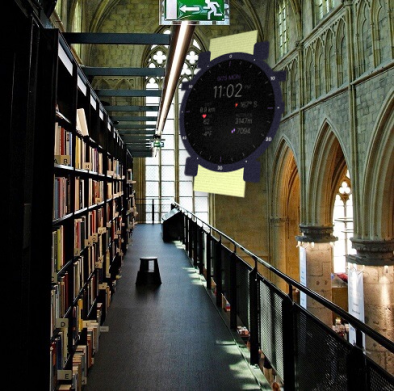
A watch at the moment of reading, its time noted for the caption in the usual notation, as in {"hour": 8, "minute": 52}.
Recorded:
{"hour": 11, "minute": 2}
